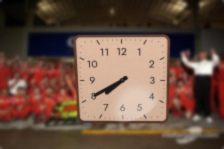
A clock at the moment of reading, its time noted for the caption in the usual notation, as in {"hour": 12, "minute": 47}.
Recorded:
{"hour": 7, "minute": 40}
